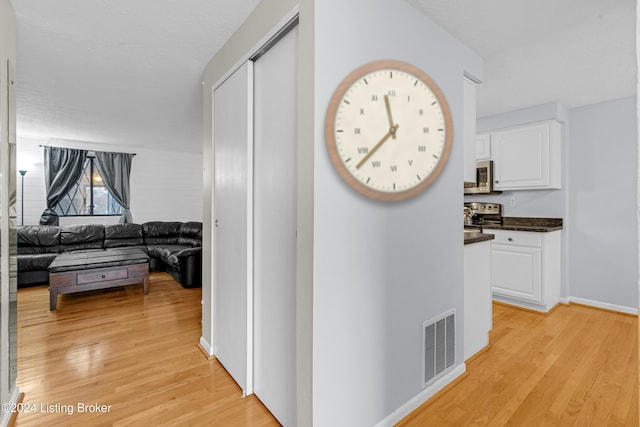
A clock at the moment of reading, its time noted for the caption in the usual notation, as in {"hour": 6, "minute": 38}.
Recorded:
{"hour": 11, "minute": 38}
